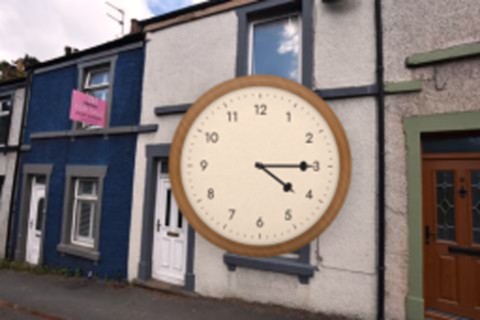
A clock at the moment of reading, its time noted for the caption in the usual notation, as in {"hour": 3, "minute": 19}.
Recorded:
{"hour": 4, "minute": 15}
